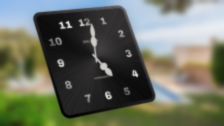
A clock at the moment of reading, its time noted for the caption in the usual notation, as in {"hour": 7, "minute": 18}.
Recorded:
{"hour": 5, "minute": 2}
